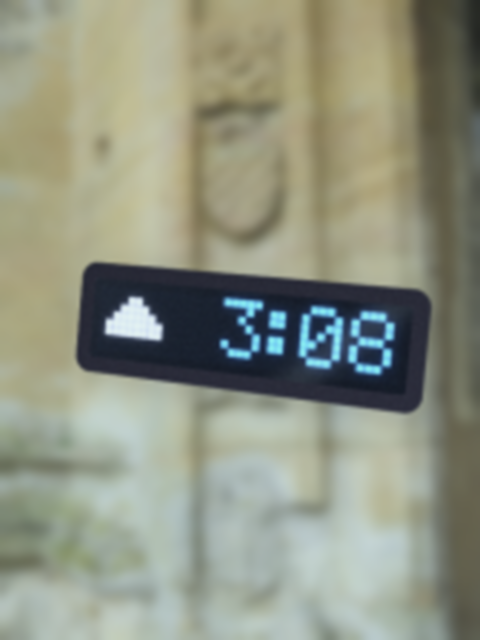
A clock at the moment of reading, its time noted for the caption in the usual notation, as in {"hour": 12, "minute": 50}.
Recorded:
{"hour": 3, "minute": 8}
